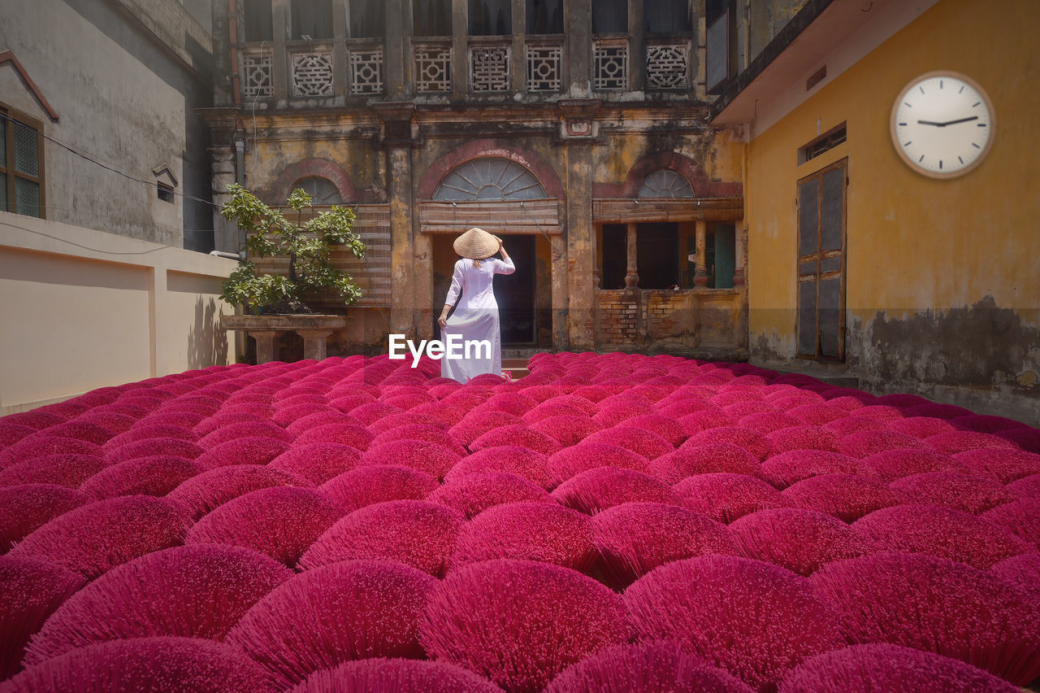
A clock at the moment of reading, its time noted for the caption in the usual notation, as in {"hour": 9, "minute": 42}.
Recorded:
{"hour": 9, "minute": 13}
